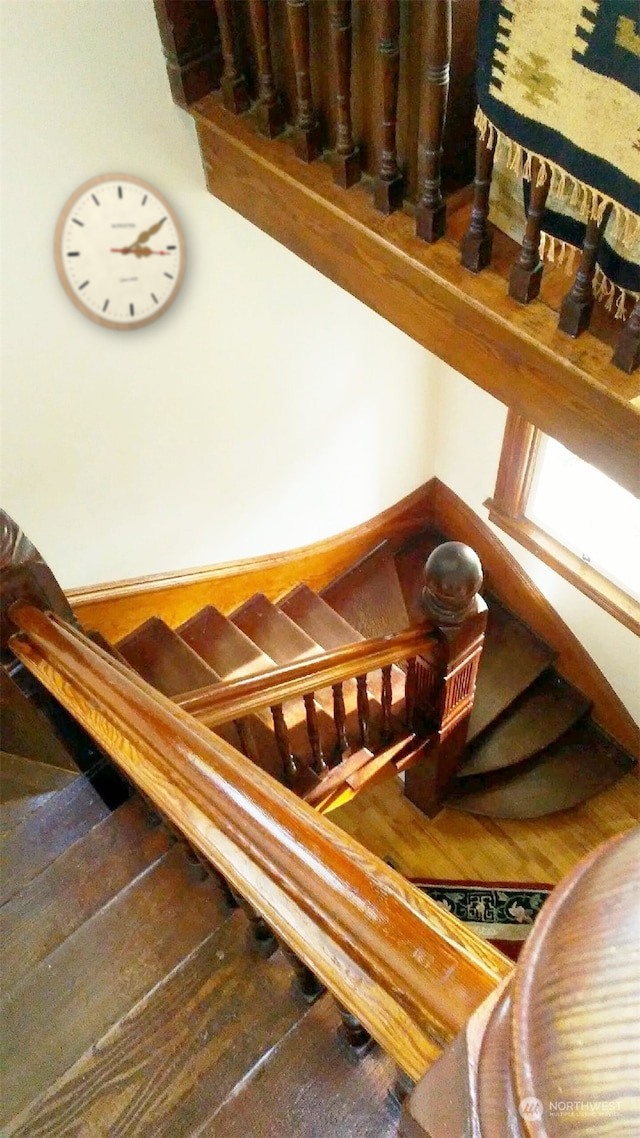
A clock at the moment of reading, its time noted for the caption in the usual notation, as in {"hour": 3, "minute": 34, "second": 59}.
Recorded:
{"hour": 3, "minute": 10, "second": 16}
